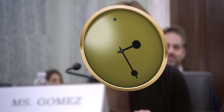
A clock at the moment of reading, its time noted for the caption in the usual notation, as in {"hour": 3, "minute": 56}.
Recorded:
{"hour": 2, "minute": 27}
